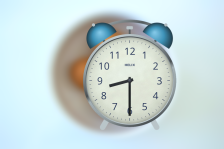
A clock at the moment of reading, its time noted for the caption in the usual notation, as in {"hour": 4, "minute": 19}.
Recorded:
{"hour": 8, "minute": 30}
